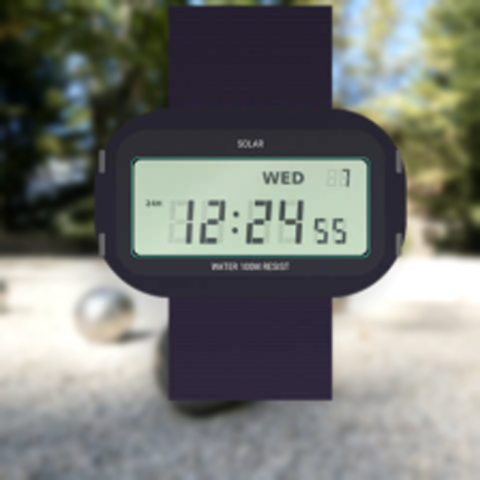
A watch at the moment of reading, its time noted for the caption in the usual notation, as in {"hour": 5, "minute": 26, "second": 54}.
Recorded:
{"hour": 12, "minute": 24, "second": 55}
